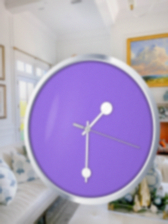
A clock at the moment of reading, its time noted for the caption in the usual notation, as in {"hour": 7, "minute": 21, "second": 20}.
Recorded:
{"hour": 1, "minute": 30, "second": 18}
